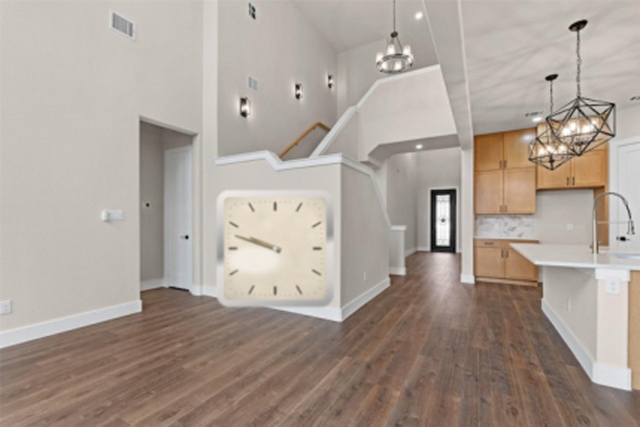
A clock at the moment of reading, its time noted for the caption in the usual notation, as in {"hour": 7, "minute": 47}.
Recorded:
{"hour": 9, "minute": 48}
